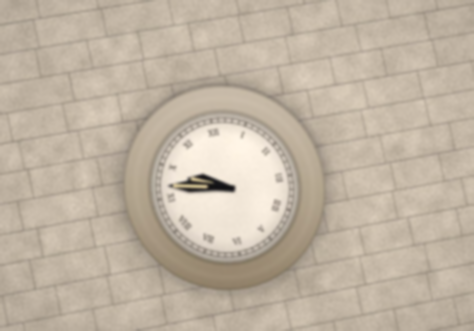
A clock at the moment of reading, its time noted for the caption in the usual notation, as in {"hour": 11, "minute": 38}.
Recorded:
{"hour": 9, "minute": 47}
